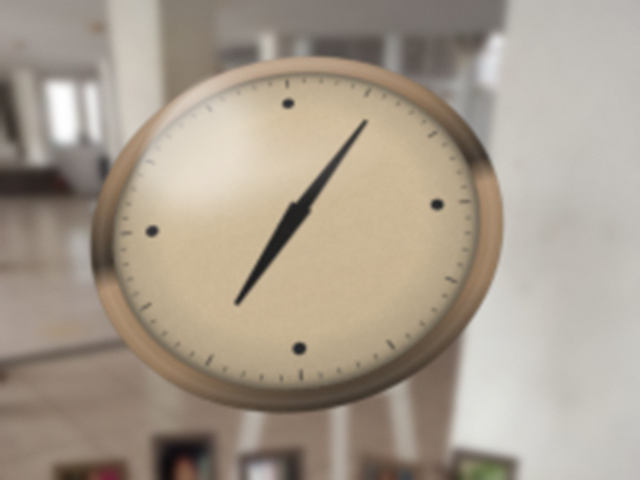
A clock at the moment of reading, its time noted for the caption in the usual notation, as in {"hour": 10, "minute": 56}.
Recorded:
{"hour": 7, "minute": 6}
